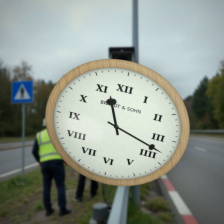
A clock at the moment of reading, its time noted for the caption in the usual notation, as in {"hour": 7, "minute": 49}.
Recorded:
{"hour": 11, "minute": 18}
